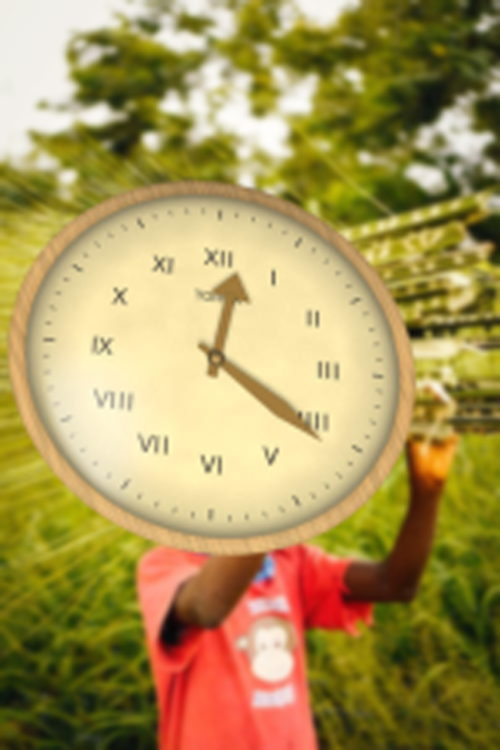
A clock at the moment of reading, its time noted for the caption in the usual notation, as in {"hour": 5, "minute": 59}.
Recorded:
{"hour": 12, "minute": 21}
